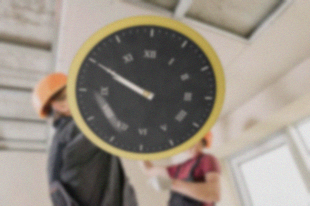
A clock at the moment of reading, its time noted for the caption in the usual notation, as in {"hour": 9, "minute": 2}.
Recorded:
{"hour": 9, "minute": 50}
